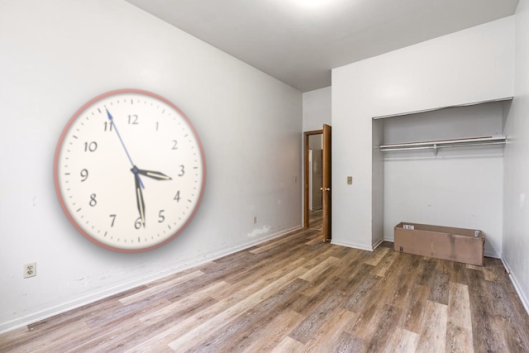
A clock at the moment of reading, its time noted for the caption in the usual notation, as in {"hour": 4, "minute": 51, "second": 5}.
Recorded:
{"hour": 3, "minute": 28, "second": 56}
